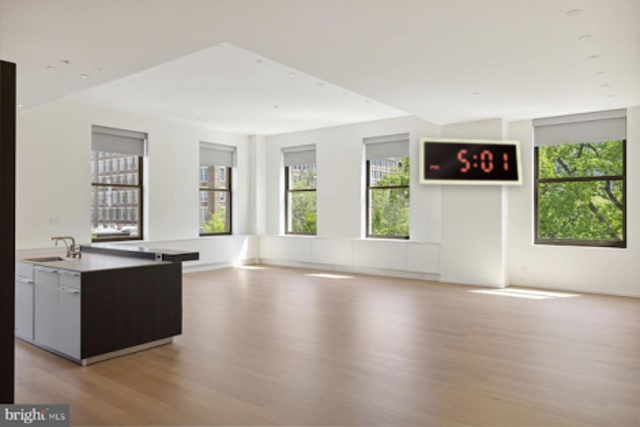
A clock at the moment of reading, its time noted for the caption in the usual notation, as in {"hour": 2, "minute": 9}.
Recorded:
{"hour": 5, "minute": 1}
